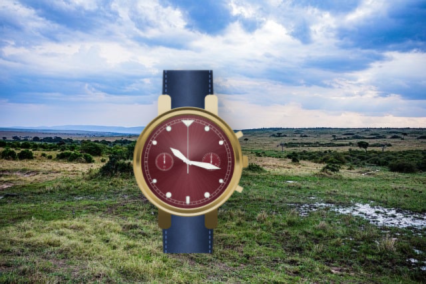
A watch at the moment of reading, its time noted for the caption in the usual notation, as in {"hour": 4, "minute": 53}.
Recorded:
{"hour": 10, "minute": 17}
